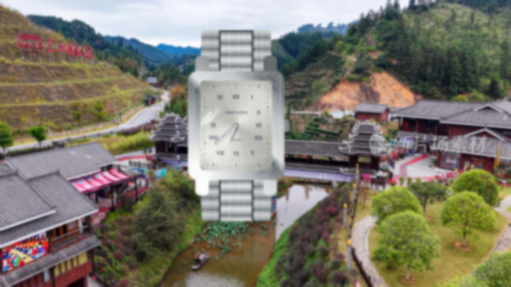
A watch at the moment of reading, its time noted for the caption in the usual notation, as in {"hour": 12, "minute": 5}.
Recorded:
{"hour": 6, "minute": 38}
